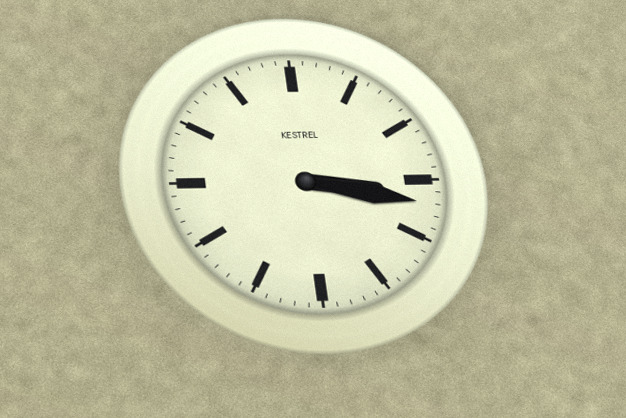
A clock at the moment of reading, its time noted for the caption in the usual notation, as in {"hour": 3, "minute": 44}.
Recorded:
{"hour": 3, "minute": 17}
